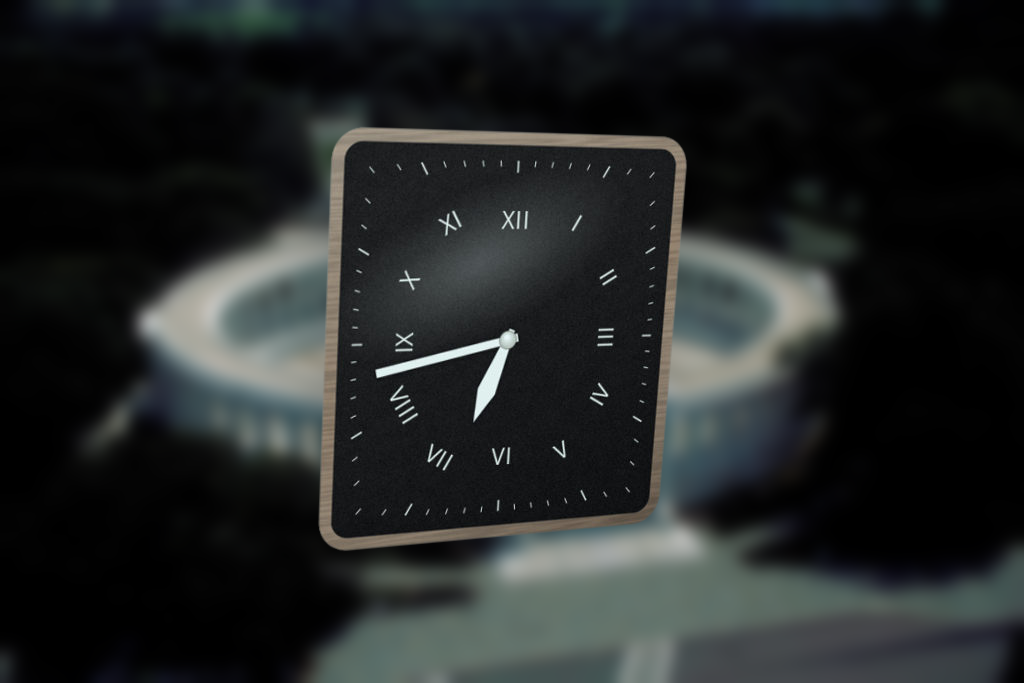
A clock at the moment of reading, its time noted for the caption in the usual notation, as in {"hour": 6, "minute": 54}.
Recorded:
{"hour": 6, "minute": 43}
